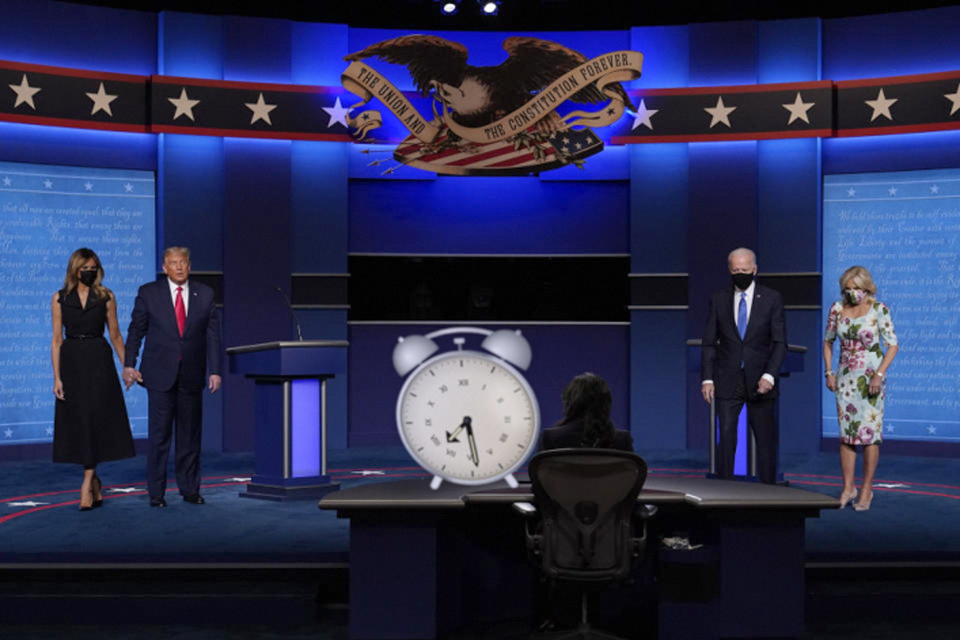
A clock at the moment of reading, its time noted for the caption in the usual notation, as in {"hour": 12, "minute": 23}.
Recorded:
{"hour": 7, "minute": 29}
